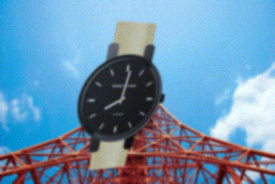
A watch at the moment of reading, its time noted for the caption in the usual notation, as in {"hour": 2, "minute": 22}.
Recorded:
{"hour": 8, "minute": 1}
